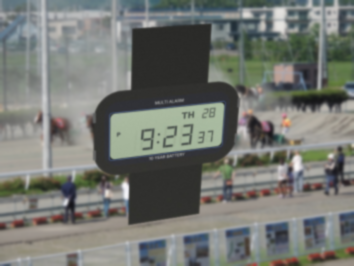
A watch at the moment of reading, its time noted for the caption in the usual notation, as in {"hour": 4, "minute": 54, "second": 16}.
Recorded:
{"hour": 9, "minute": 23, "second": 37}
